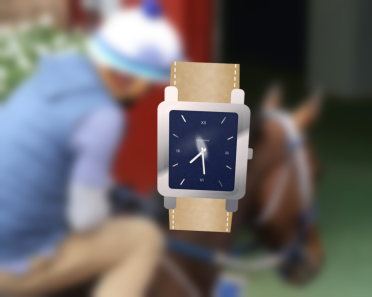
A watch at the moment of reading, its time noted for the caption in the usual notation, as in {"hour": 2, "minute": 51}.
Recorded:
{"hour": 7, "minute": 29}
